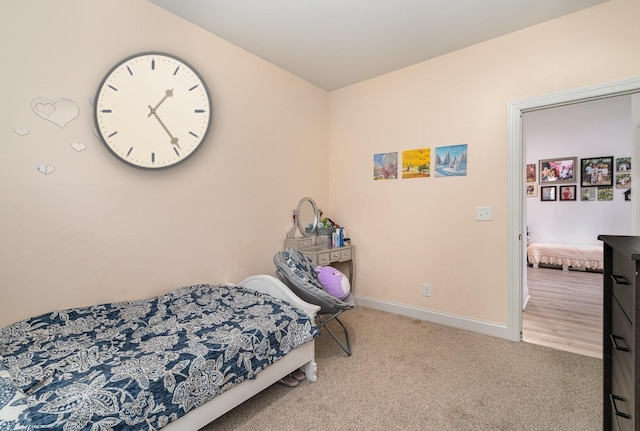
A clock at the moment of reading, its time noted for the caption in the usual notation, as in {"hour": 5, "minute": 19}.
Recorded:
{"hour": 1, "minute": 24}
